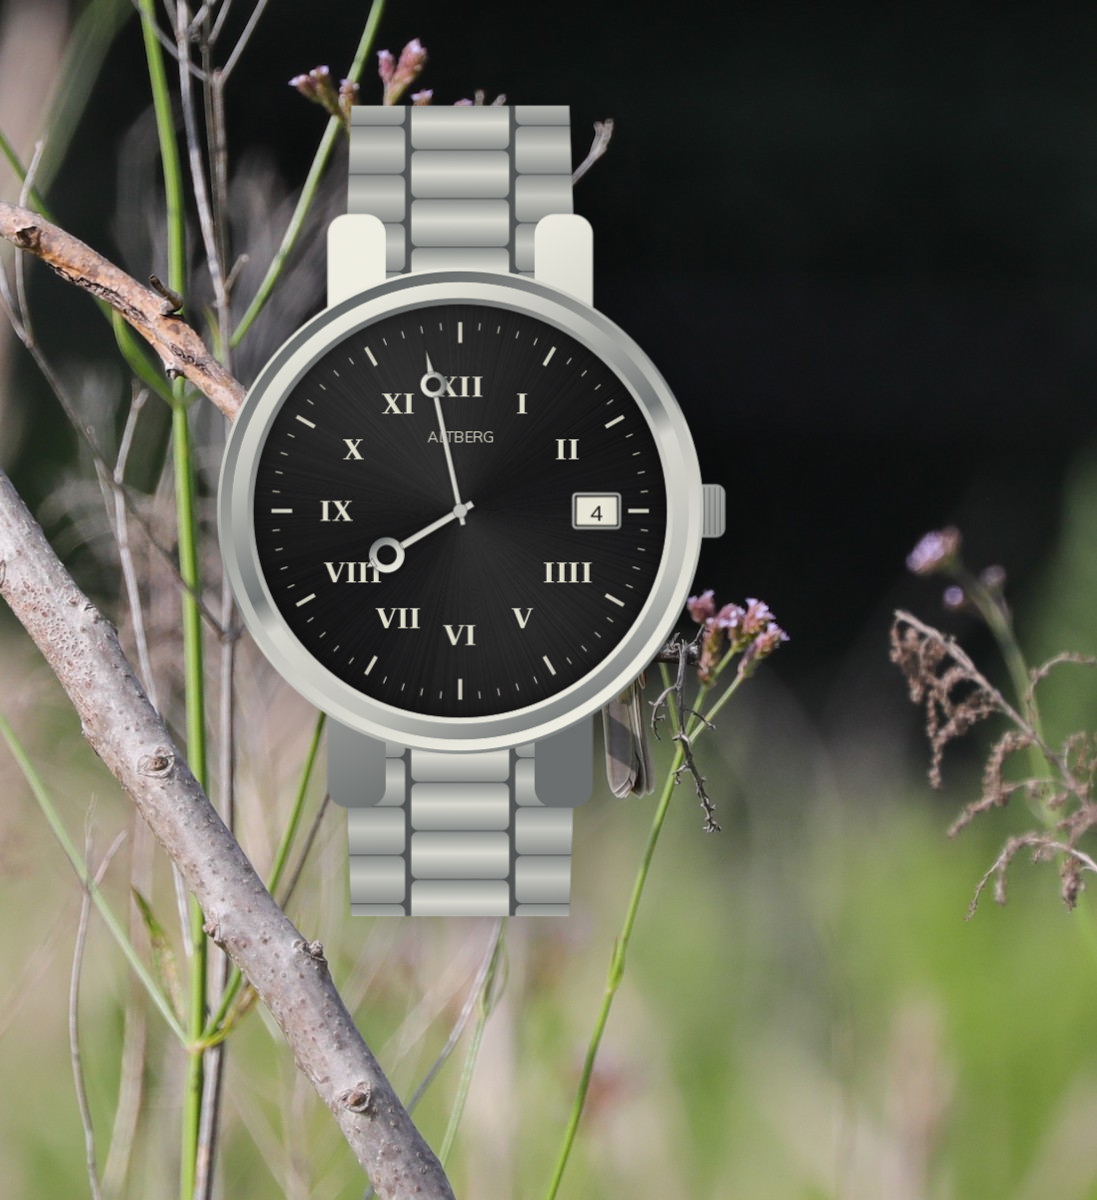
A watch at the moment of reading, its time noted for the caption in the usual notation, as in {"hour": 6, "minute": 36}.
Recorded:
{"hour": 7, "minute": 58}
